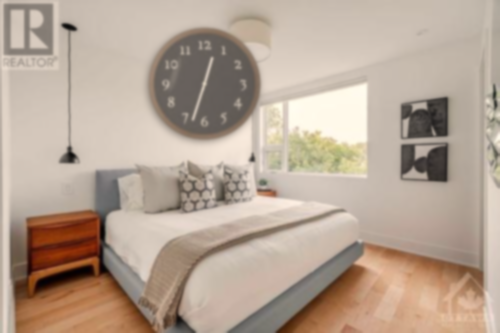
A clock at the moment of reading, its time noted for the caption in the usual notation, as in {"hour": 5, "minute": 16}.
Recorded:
{"hour": 12, "minute": 33}
